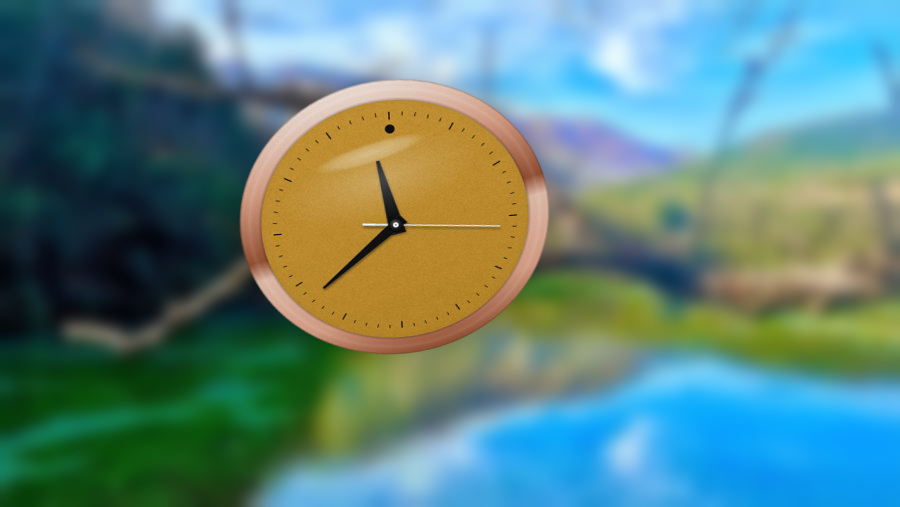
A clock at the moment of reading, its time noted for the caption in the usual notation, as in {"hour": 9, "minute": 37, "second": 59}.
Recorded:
{"hour": 11, "minute": 38, "second": 16}
